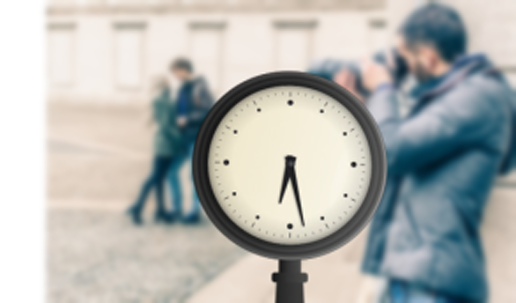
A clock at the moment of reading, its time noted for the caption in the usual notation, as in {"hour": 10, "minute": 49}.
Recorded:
{"hour": 6, "minute": 28}
